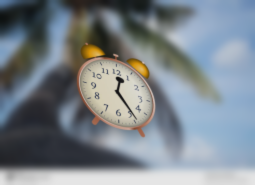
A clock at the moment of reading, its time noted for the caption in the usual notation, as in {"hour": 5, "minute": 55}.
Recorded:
{"hour": 12, "minute": 24}
